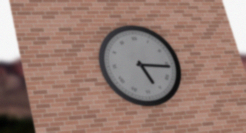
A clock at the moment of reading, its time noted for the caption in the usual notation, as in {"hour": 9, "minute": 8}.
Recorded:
{"hour": 5, "minute": 16}
